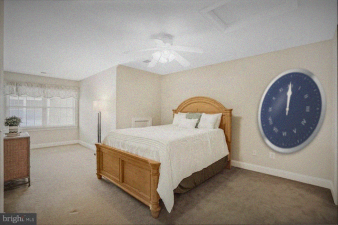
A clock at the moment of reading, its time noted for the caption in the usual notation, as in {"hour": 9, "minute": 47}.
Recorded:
{"hour": 12, "minute": 0}
